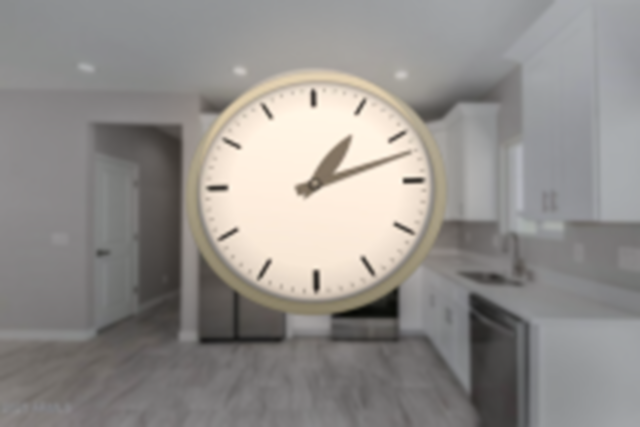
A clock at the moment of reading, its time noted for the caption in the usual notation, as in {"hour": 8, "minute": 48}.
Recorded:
{"hour": 1, "minute": 12}
